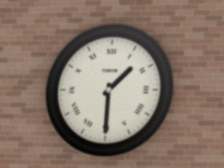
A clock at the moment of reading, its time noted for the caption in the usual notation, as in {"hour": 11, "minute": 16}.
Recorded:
{"hour": 1, "minute": 30}
